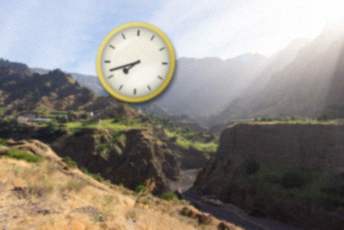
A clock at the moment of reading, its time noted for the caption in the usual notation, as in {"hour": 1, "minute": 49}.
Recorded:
{"hour": 7, "minute": 42}
